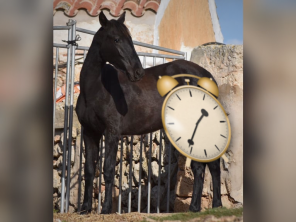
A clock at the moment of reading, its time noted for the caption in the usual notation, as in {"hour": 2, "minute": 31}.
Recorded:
{"hour": 1, "minute": 36}
